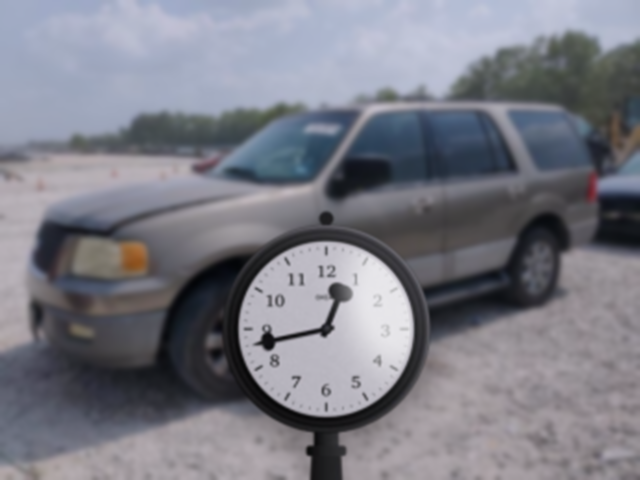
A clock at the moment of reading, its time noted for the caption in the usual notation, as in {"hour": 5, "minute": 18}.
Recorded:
{"hour": 12, "minute": 43}
